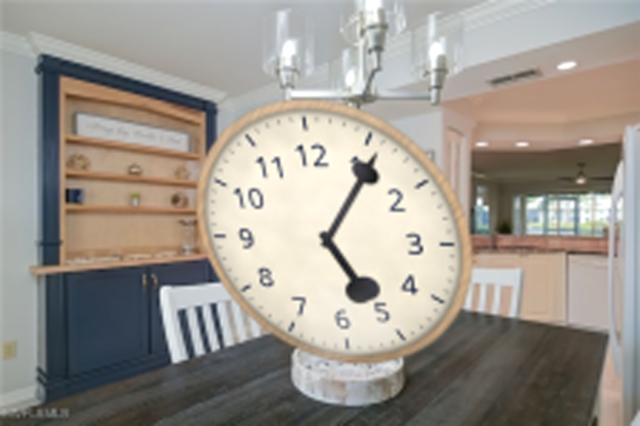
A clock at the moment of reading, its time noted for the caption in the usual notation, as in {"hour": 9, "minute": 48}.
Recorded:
{"hour": 5, "minute": 6}
